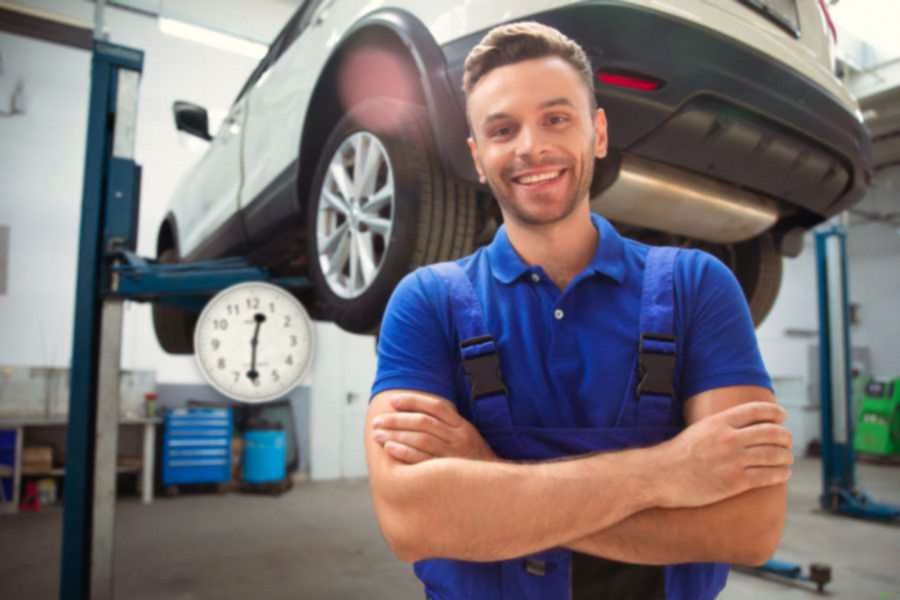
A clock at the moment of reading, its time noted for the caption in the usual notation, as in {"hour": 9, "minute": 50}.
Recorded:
{"hour": 12, "minute": 31}
